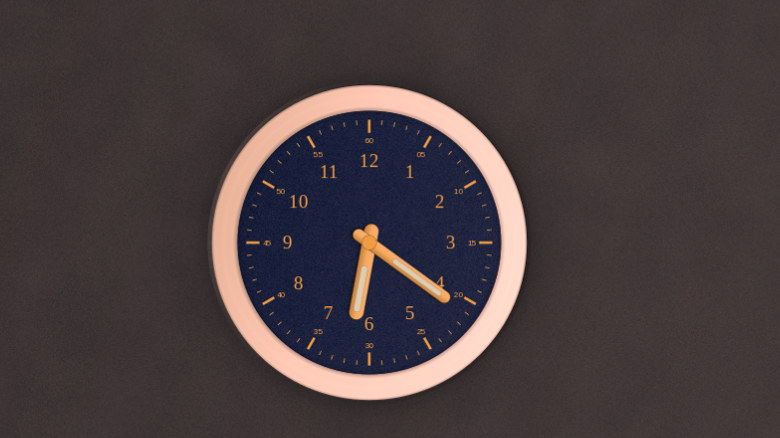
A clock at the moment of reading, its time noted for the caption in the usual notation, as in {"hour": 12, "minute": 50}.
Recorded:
{"hour": 6, "minute": 21}
